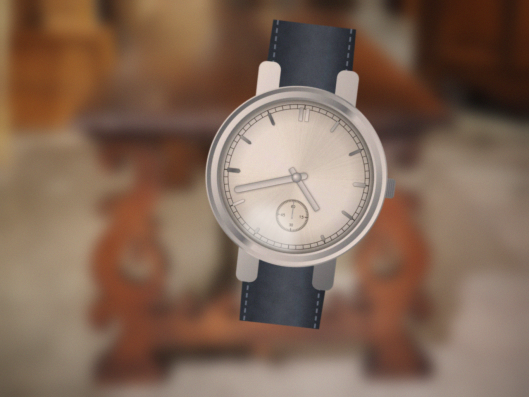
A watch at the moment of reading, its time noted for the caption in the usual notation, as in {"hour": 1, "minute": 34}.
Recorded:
{"hour": 4, "minute": 42}
